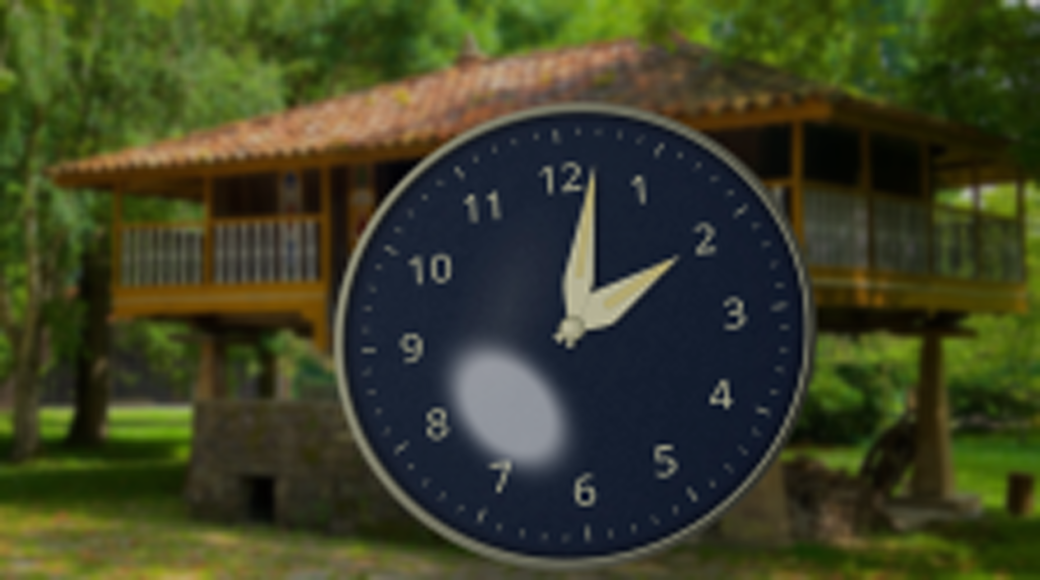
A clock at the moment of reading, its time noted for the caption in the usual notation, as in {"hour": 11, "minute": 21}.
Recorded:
{"hour": 2, "minute": 2}
